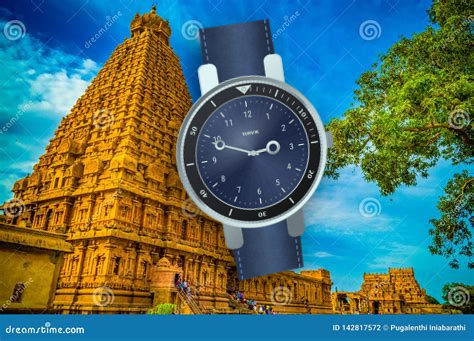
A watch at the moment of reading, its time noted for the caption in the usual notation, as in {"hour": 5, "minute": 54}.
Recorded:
{"hour": 2, "minute": 49}
